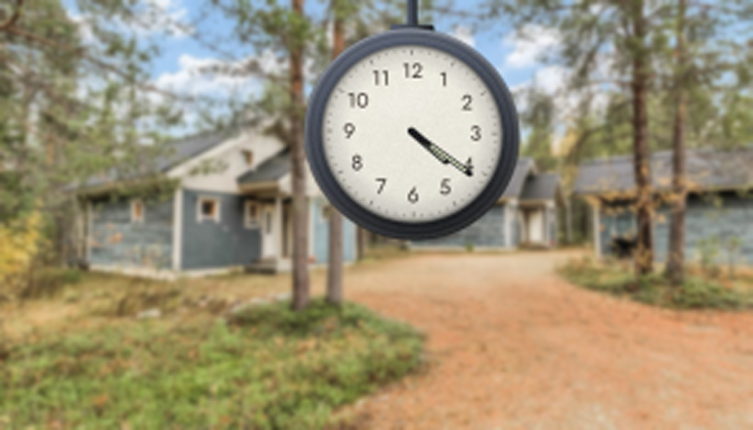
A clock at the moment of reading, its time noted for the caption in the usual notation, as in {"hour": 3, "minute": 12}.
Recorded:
{"hour": 4, "minute": 21}
